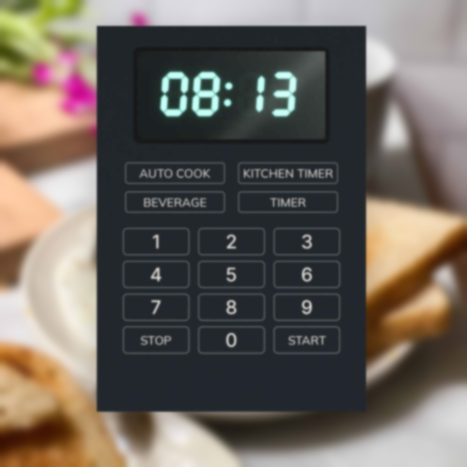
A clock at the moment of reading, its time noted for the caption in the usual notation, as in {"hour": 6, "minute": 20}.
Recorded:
{"hour": 8, "minute": 13}
